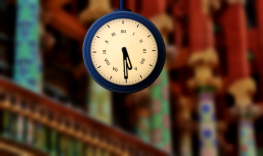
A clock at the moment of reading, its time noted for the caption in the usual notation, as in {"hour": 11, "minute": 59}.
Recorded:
{"hour": 5, "minute": 30}
